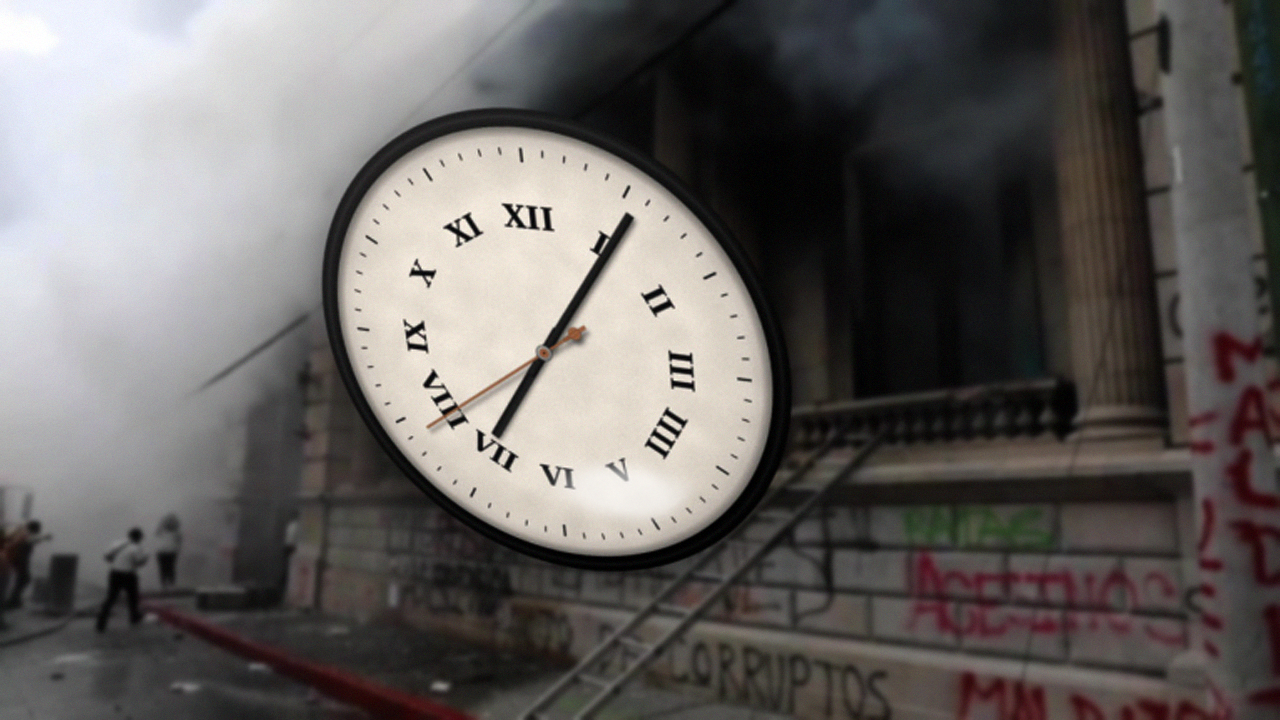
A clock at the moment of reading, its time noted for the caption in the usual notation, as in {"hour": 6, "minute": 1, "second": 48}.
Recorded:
{"hour": 7, "minute": 5, "second": 39}
